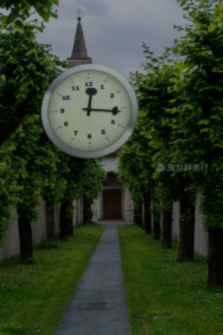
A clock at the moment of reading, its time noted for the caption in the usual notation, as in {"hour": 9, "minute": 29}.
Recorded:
{"hour": 12, "minute": 16}
